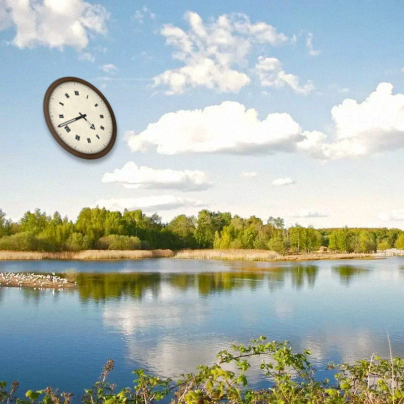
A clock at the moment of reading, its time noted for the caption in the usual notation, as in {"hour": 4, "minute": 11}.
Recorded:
{"hour": 4, "minute": 42}
